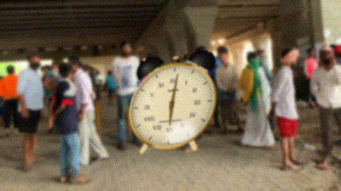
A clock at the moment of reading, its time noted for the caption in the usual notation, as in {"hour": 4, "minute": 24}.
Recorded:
{"hour": 6, "minute": 1}
